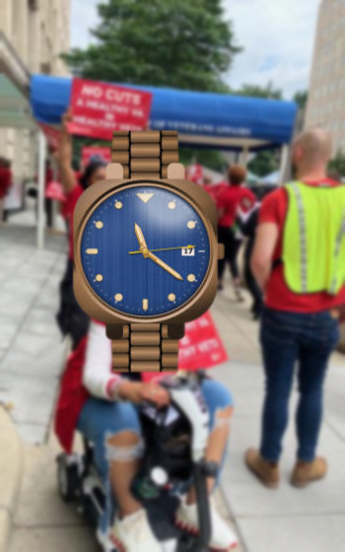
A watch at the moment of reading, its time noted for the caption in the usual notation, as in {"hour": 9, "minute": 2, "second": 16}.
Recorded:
{"hour": 11, "minute": 21, "second": 14}
